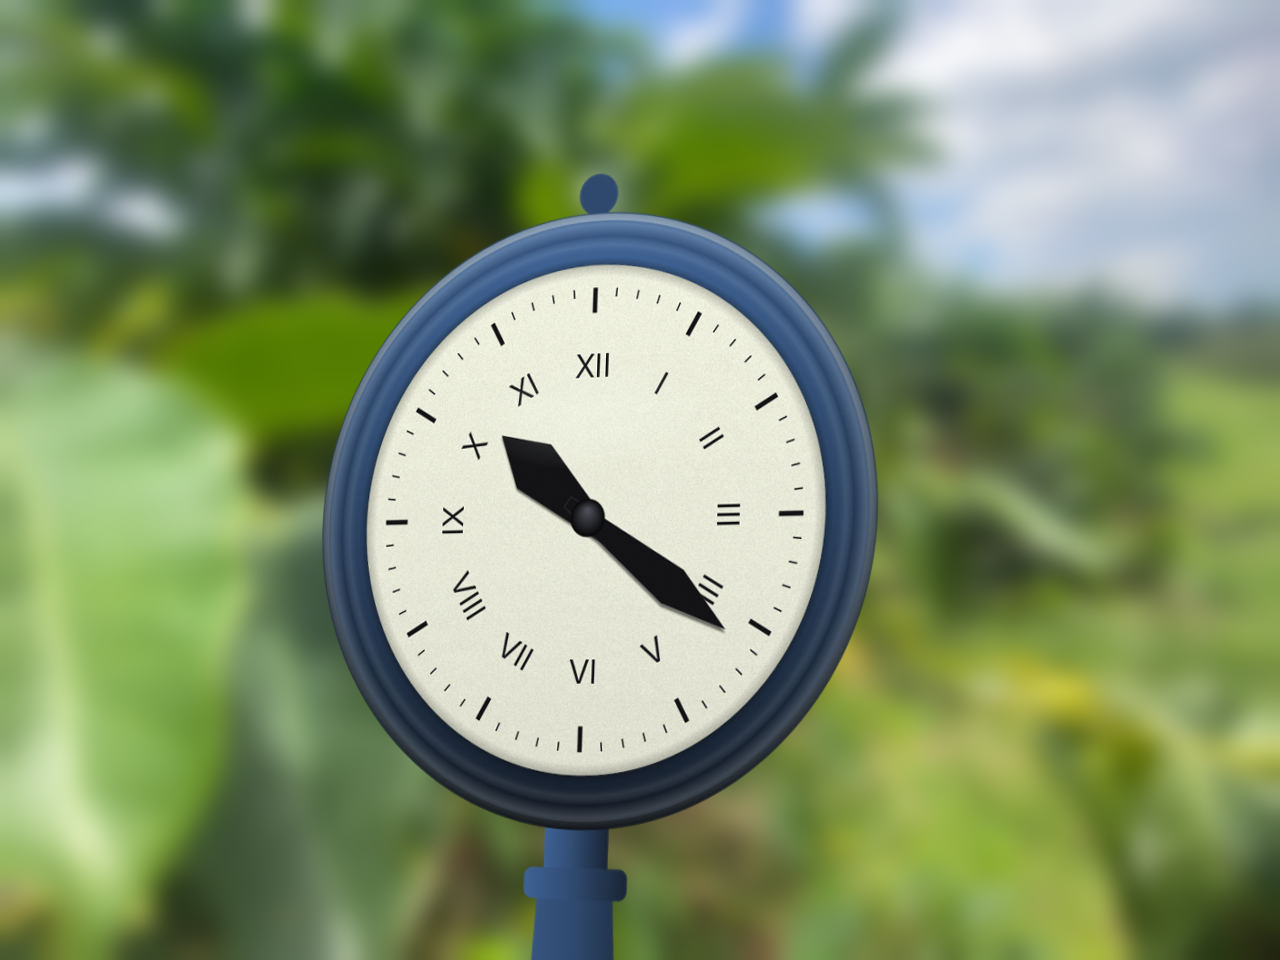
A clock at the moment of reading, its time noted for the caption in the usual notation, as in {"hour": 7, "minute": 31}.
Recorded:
{"hour": 10, "minute": 21}
